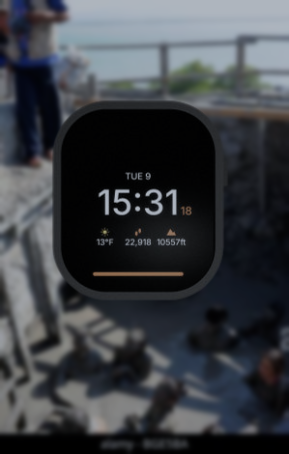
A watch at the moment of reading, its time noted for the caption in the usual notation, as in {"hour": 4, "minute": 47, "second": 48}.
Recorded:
{"hour": 15, "minute": 31, "second": 18}
